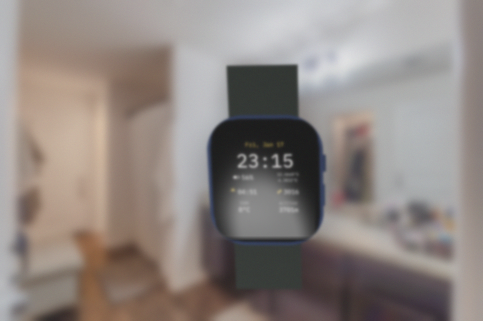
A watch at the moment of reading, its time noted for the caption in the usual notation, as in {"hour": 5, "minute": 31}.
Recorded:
{"hour": 23, "minute": 15}
